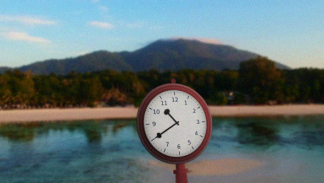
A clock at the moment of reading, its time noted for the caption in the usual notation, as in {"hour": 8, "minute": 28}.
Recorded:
{"hour": 10, "minute": 40}
